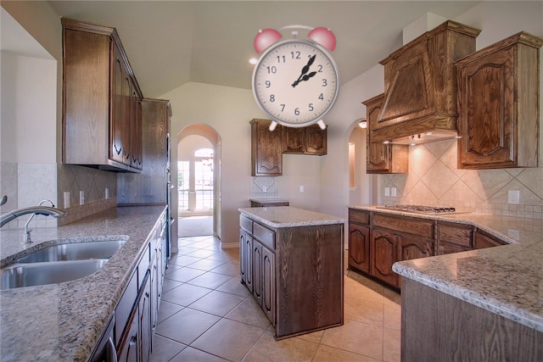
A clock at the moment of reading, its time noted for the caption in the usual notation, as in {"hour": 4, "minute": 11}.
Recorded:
{"hour": 2, "minute": 6}
